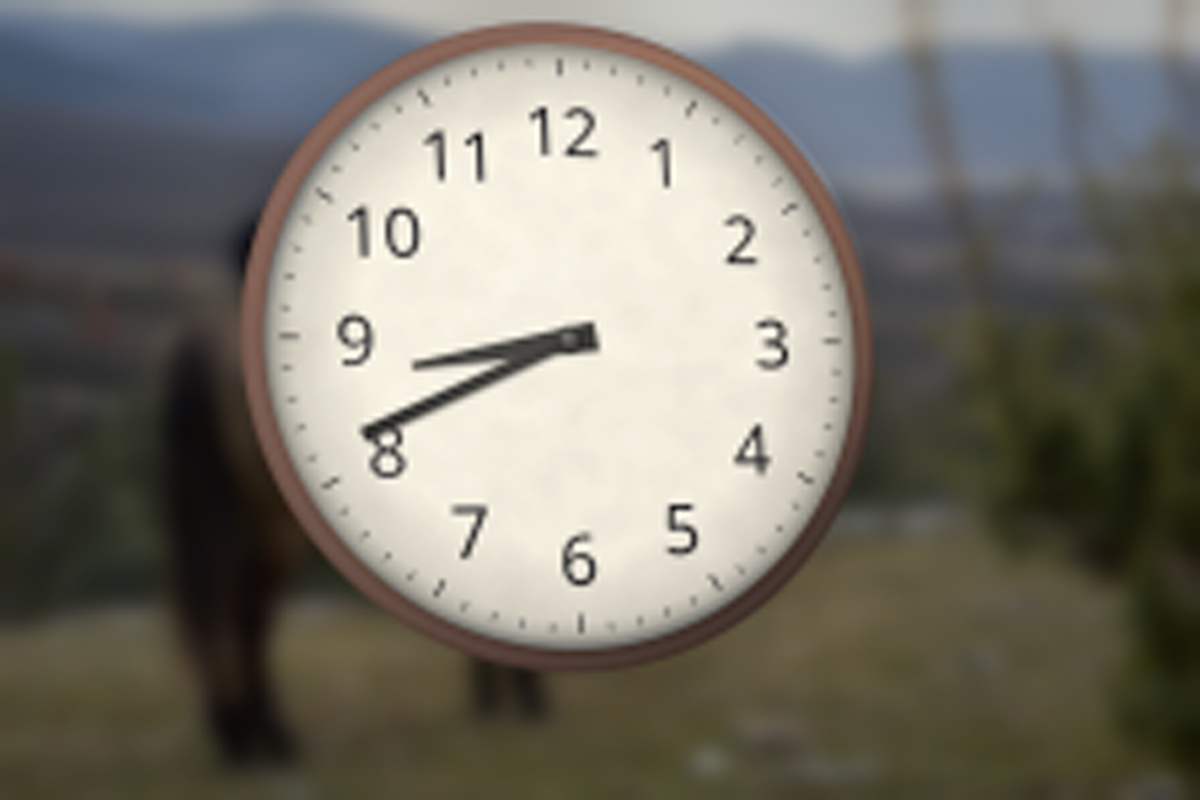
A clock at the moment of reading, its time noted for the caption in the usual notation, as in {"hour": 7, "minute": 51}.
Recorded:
{"hour": 8, "minute": 41}
